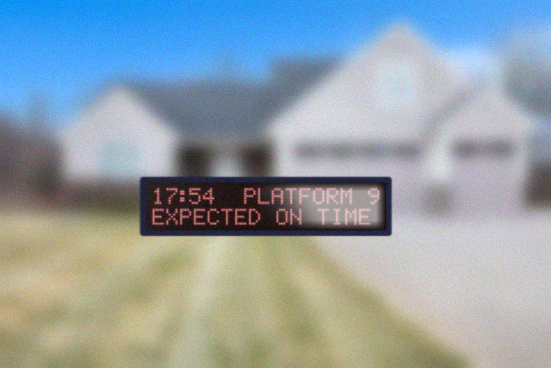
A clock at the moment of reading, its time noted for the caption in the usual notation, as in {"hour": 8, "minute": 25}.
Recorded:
{"hour": 17, "minute": 54}
